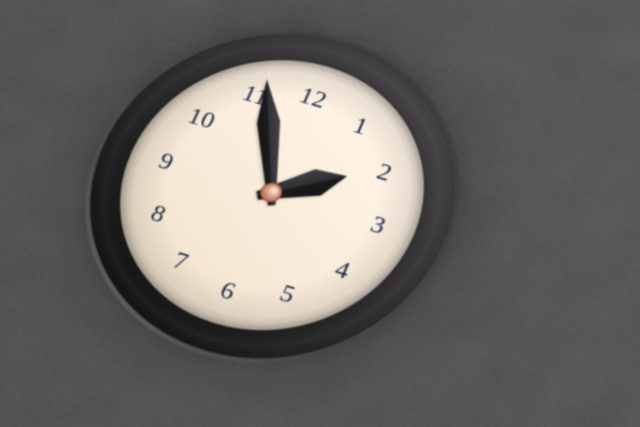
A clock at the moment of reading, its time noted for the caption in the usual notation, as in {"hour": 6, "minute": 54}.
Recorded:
{"hour": 1, "minute": 56}
